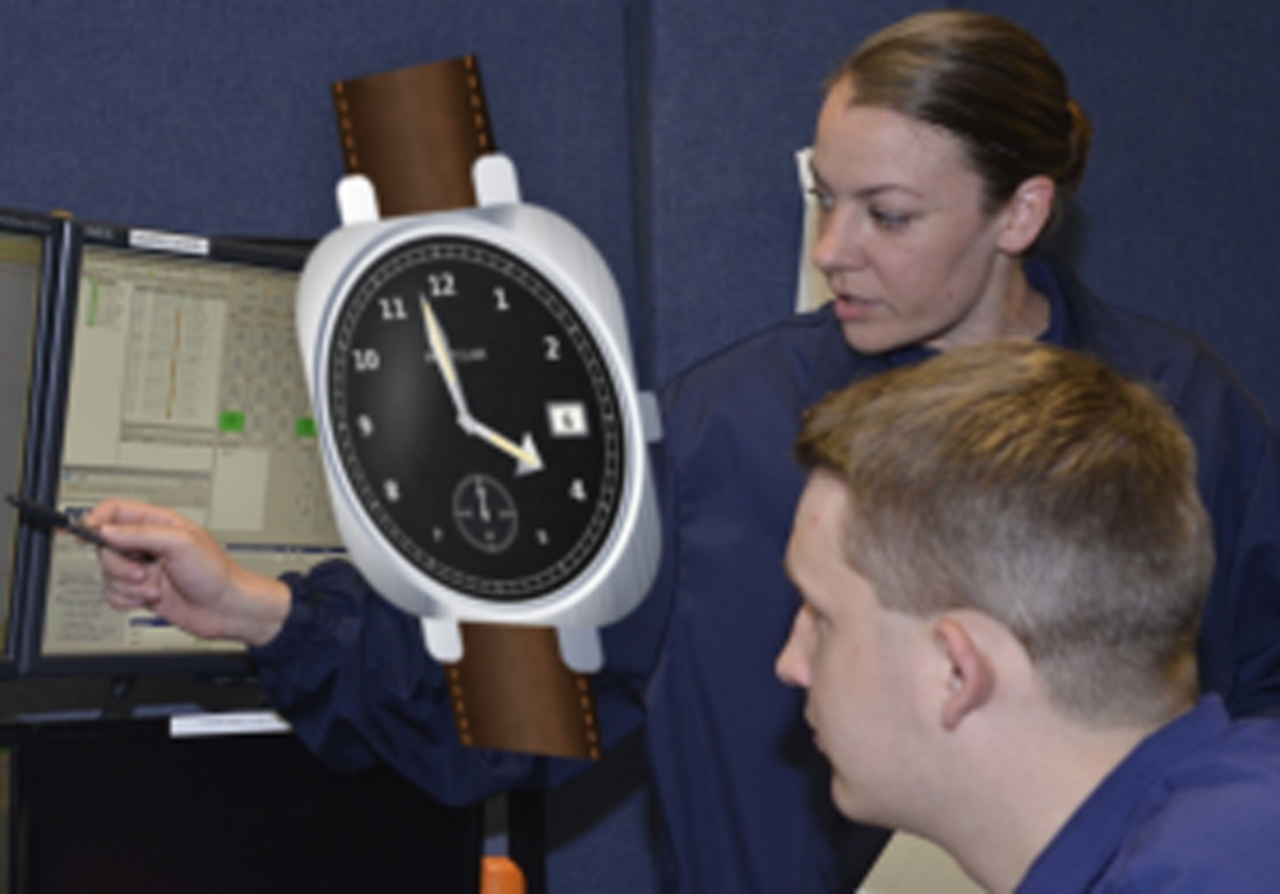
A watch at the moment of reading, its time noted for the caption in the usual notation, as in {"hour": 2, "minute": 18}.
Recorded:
{"hour": 3, "minute": 58}
